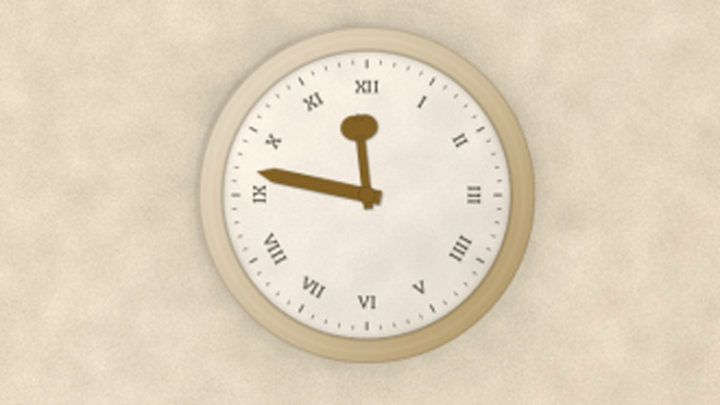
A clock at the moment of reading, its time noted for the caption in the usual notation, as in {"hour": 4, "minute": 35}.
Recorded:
{"hour": 11, "minute": 47}
